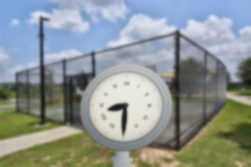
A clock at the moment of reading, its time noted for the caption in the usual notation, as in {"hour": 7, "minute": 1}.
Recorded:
{"hour": 8, "minute": 30}
